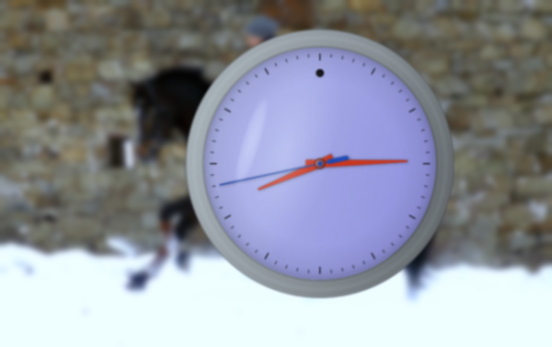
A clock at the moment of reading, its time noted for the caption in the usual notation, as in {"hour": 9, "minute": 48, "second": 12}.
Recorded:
{"hour": 8, "minute": 14, "second": 43}
